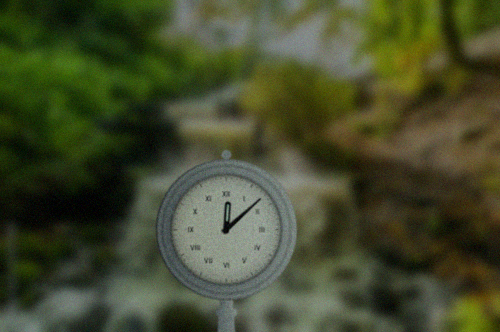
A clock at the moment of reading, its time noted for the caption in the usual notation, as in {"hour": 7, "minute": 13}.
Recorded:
{"hour": 12, "minute": 8}
